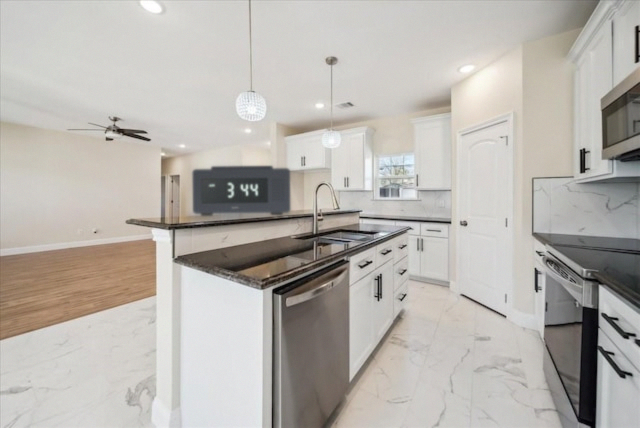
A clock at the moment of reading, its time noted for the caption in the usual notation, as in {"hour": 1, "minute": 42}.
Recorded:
{"hour": 3, "minute": 44}
